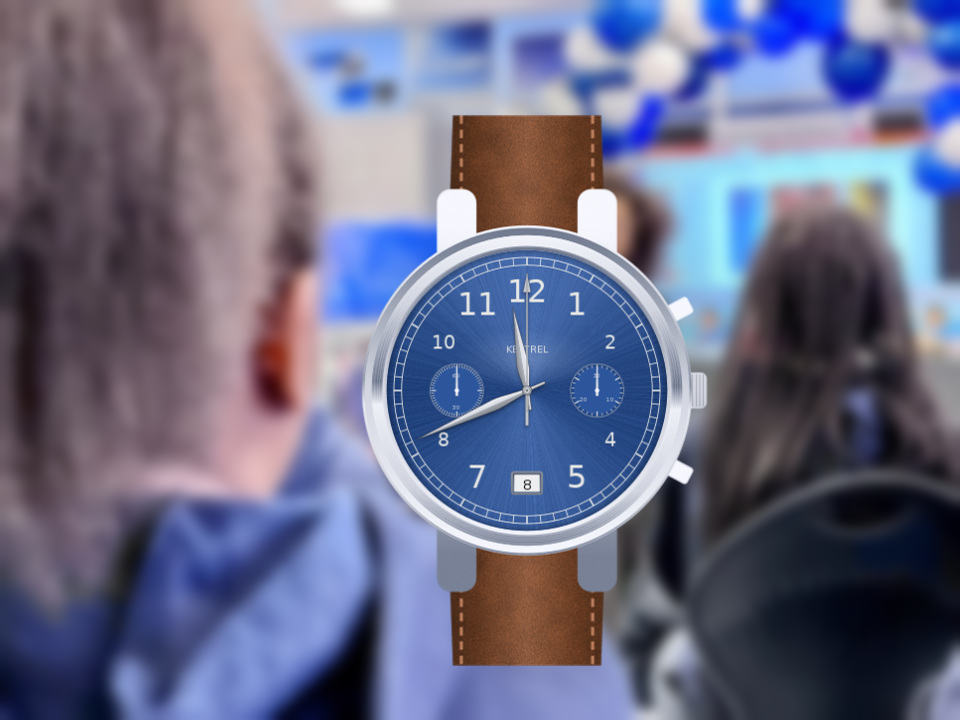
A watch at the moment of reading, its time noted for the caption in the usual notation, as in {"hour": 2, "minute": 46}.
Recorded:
{"hour": 11, "minute": 41}
